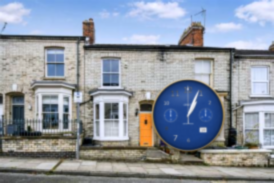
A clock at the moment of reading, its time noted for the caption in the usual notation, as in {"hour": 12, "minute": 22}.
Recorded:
{"hour": 1, "minute": 4}
